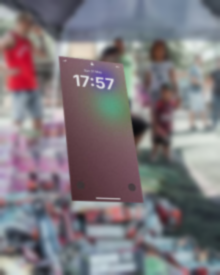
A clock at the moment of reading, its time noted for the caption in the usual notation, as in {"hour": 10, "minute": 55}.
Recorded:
{"hour": 17, "minute": 57}
